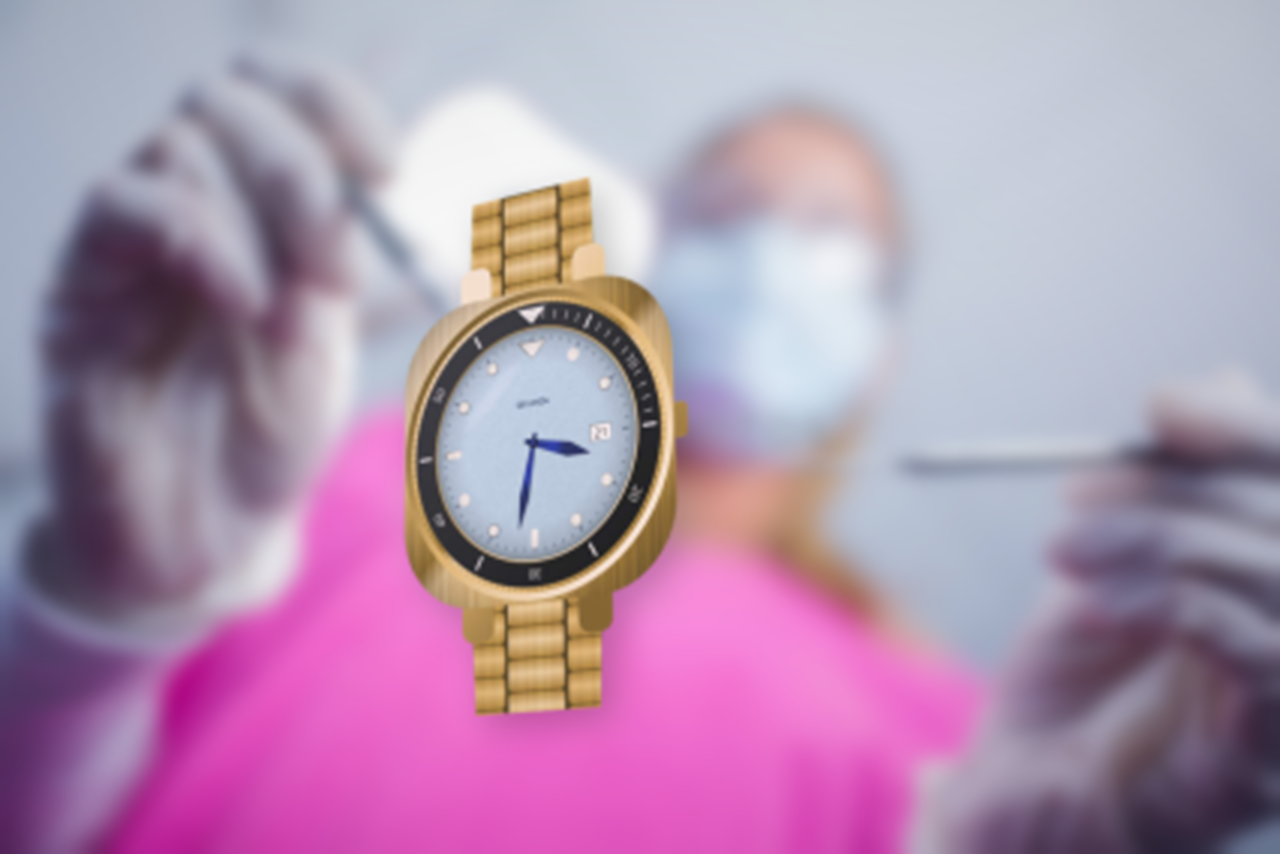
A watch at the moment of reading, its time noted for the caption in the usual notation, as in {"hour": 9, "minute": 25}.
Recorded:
{"hour": 3, "minute": 32}
